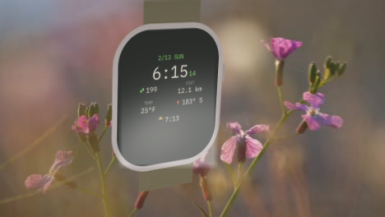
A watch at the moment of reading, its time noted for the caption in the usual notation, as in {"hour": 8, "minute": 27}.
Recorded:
{"hour": 6, "minute": 15}
